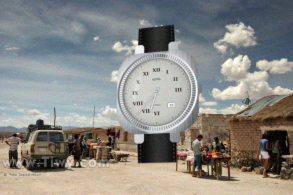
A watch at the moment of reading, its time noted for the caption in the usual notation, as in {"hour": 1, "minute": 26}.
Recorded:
{"hour": 6, "minute": 37}
